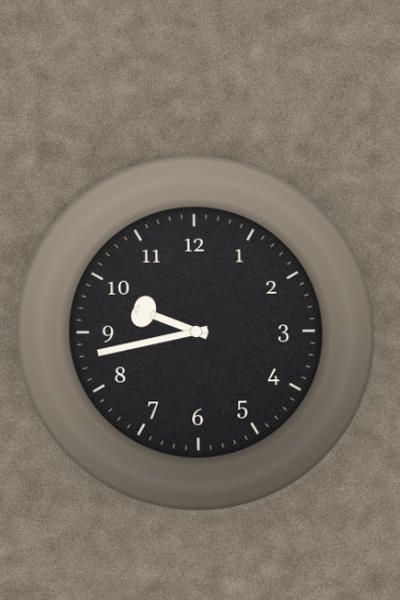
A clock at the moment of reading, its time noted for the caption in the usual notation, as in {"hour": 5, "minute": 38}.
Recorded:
{"hour": 9, "minute": 43}
